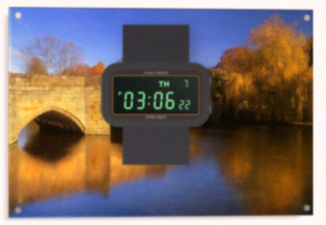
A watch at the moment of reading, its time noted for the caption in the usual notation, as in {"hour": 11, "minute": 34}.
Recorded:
{"hour": 3, "minute": 6}
